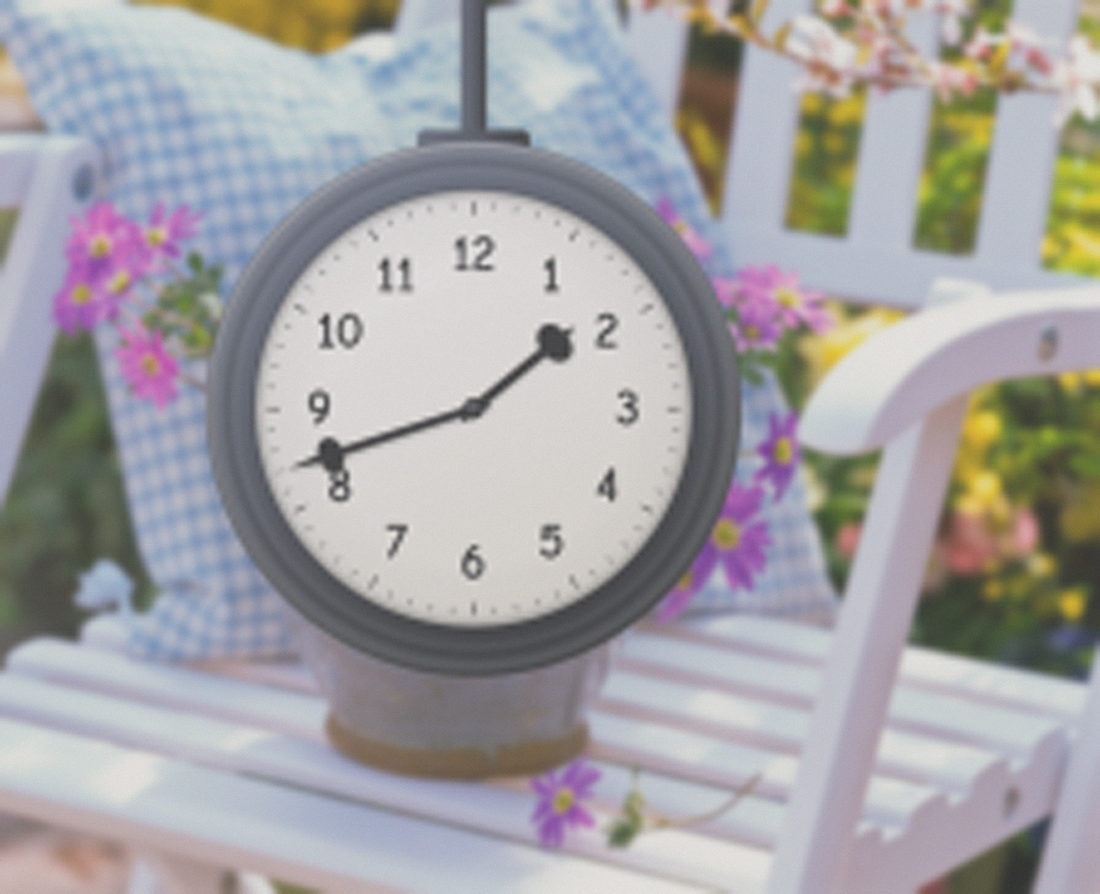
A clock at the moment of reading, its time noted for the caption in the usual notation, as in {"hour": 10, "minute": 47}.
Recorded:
{"hour": 1, "minute": 42}
